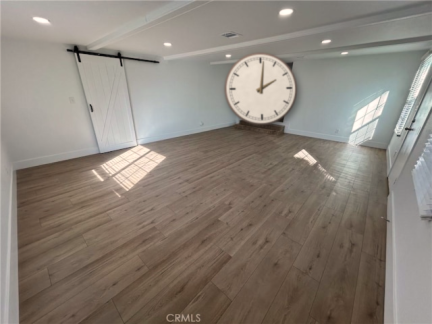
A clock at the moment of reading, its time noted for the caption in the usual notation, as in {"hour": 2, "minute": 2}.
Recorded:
{"hour": 2, "minute": 1}
